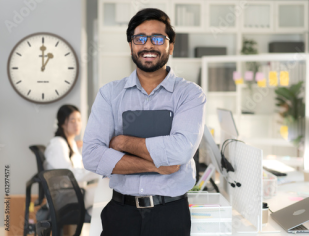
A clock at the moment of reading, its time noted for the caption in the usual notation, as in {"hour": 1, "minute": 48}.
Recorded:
{"hour": 1, "minute": 0}
